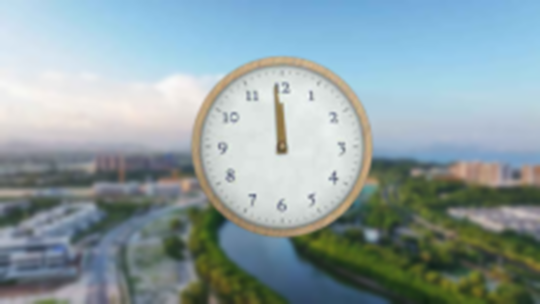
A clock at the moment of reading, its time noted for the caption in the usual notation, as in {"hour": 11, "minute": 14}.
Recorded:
{"hour": 11, "minute": 59}
